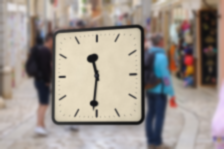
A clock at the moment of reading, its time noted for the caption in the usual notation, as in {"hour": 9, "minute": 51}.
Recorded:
{"hour": 11, "minute": 31}
